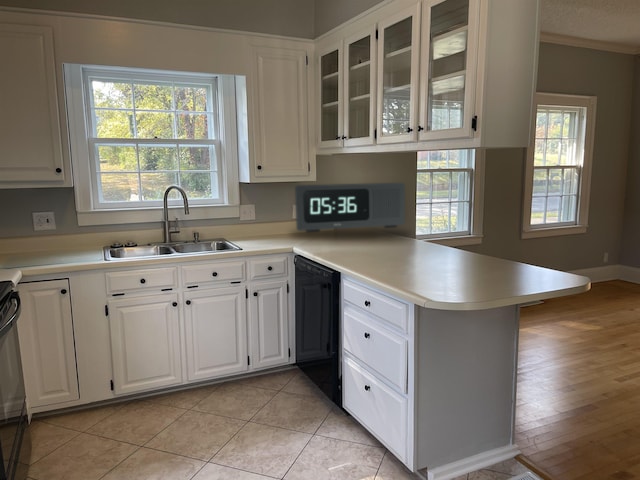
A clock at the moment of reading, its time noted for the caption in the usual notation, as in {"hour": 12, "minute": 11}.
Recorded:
{"hour": 5, "minute": 36}
